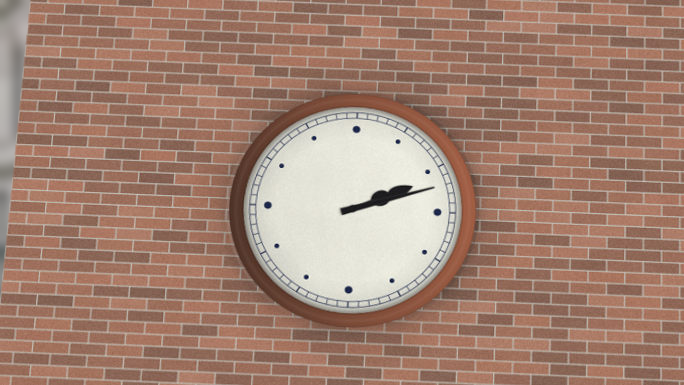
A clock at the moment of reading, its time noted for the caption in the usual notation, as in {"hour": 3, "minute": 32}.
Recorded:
{"hour": 2, "minute": 12}
